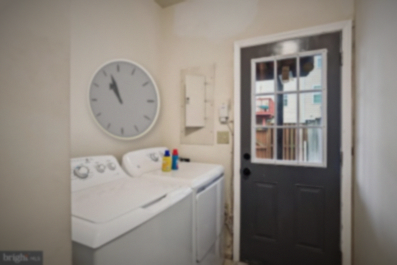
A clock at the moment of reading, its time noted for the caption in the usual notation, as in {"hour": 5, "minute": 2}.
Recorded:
{"hour": 10, "minute": 57}
